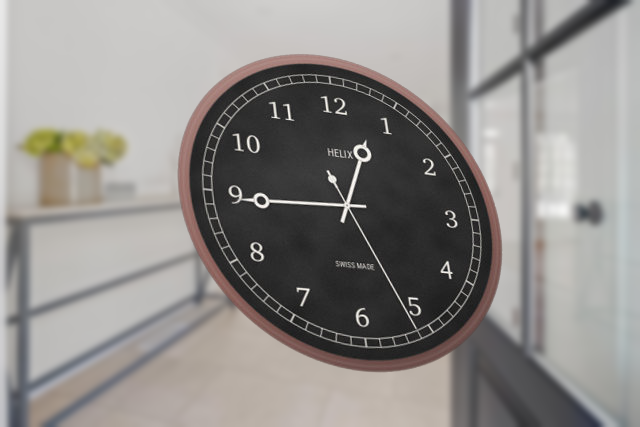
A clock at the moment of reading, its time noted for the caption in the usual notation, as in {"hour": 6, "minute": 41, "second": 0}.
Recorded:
{"hour": 12, "minute": 44, "second": 26}
